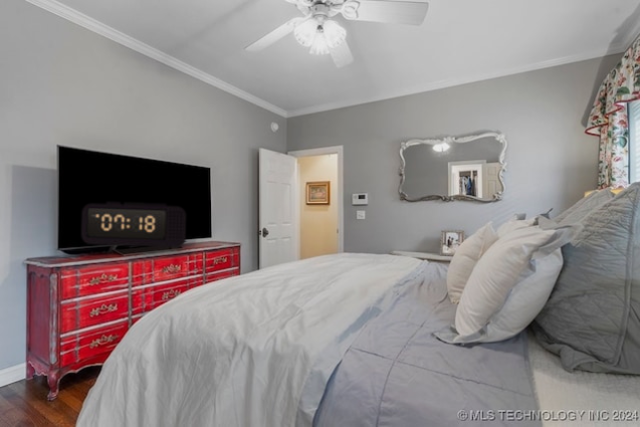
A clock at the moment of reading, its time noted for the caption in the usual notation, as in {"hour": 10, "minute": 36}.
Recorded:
{"hour": 7, "minute": 18}
